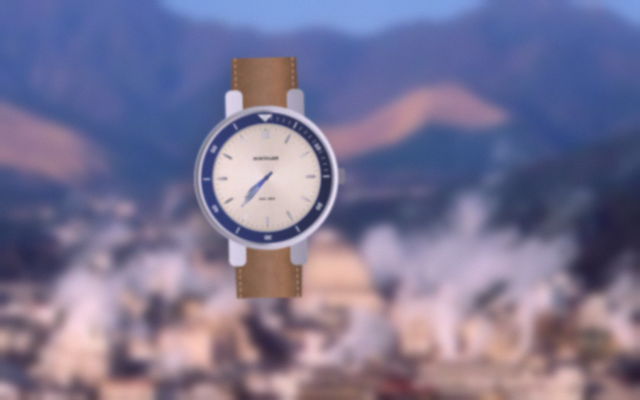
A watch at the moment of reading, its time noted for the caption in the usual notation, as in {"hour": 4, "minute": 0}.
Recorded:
{"hour": 7, "minute": 37}
